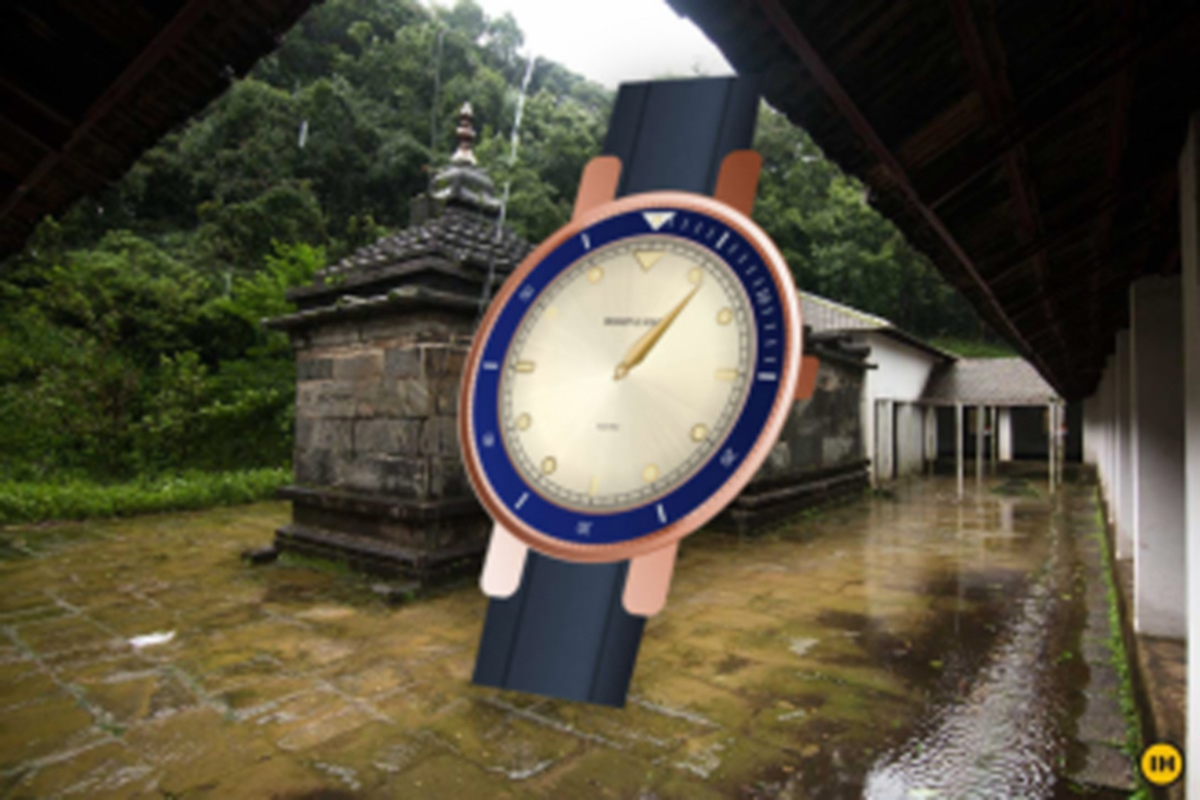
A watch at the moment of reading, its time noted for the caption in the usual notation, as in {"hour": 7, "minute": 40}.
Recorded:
{"hour": 1, "minute": 6}
